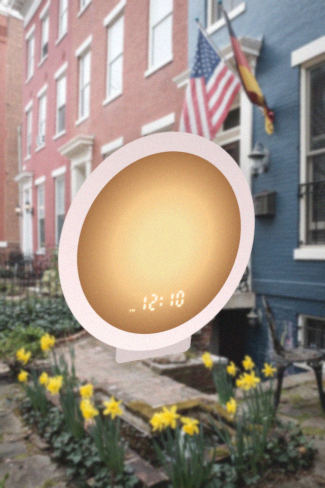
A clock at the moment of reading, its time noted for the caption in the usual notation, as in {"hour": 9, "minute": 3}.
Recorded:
{"hour": 12, "minute": 10}
